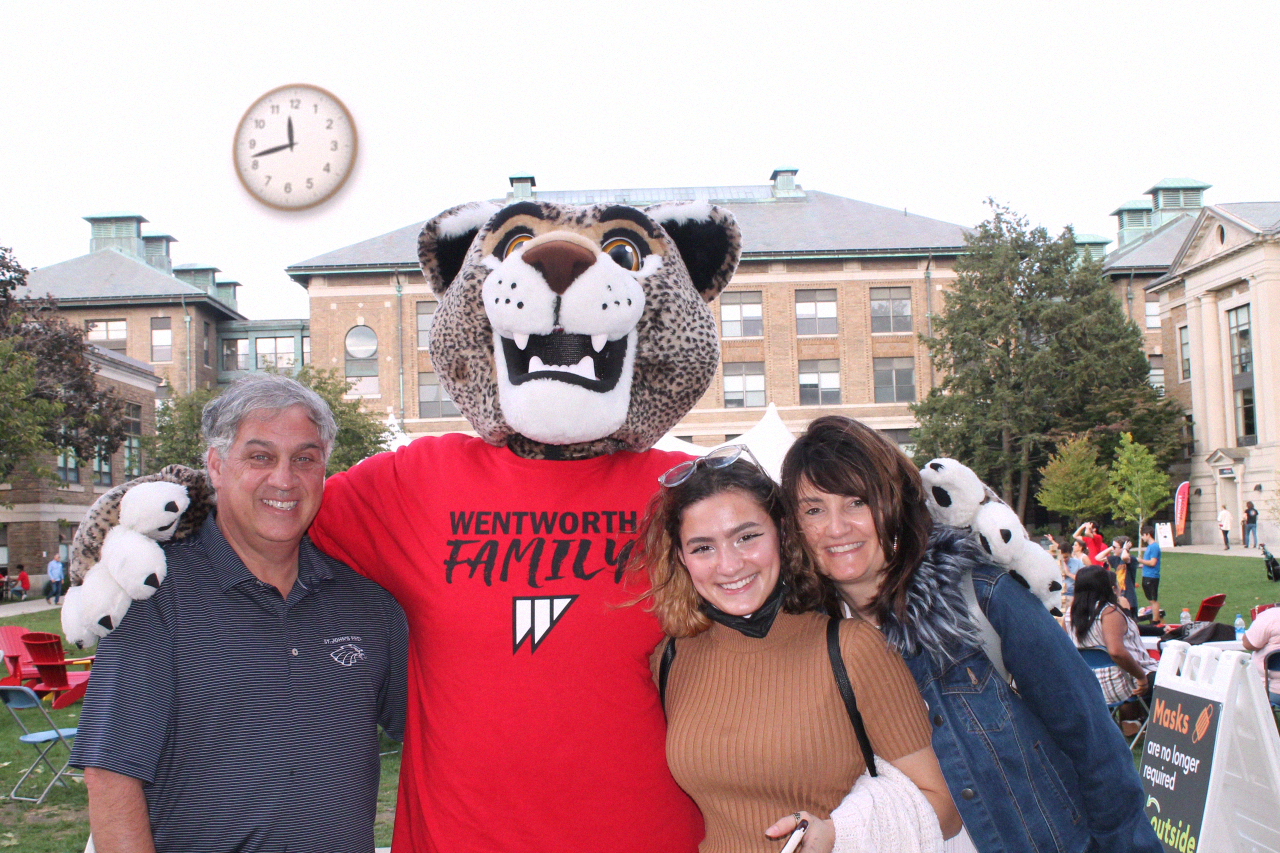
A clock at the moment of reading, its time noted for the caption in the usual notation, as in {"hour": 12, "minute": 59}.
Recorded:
{"hour": 11, "minute": 42}
